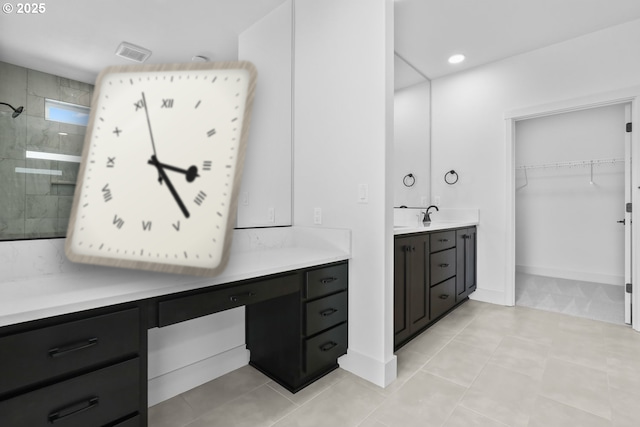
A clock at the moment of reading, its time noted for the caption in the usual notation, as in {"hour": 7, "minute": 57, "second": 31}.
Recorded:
{"hour": 3, "minute": 22, "second": 56}
